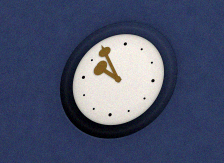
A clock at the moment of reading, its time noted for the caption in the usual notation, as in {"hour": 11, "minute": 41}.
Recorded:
{"hour": 9, "minute": 54}
